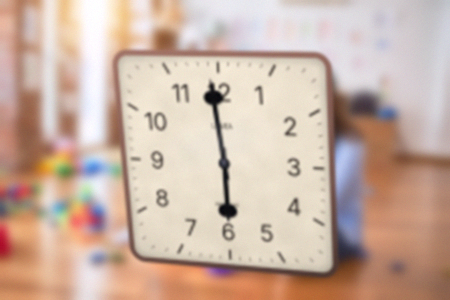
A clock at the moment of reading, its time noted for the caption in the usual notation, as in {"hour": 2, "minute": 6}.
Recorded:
{"hour": 5, "minute": 59}
